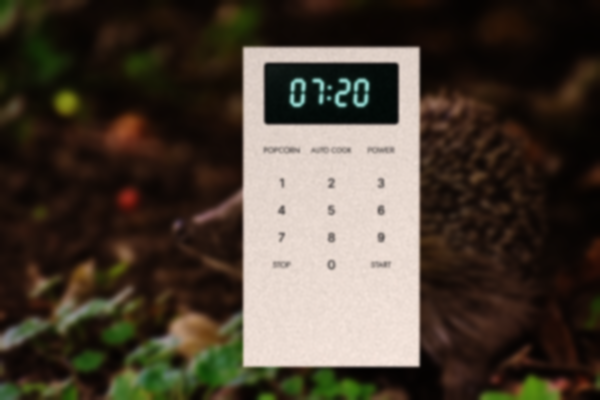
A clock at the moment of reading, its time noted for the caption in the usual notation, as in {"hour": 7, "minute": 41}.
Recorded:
{"hour": 7, "minute": 20}
